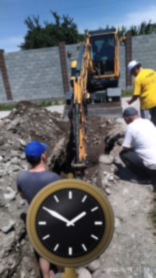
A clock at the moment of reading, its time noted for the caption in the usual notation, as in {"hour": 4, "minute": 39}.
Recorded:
{"hour": 1, "minute": 50}
